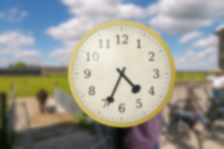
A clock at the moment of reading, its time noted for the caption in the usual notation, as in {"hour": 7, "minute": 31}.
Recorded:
{"hour": 4, "minute": 34}
